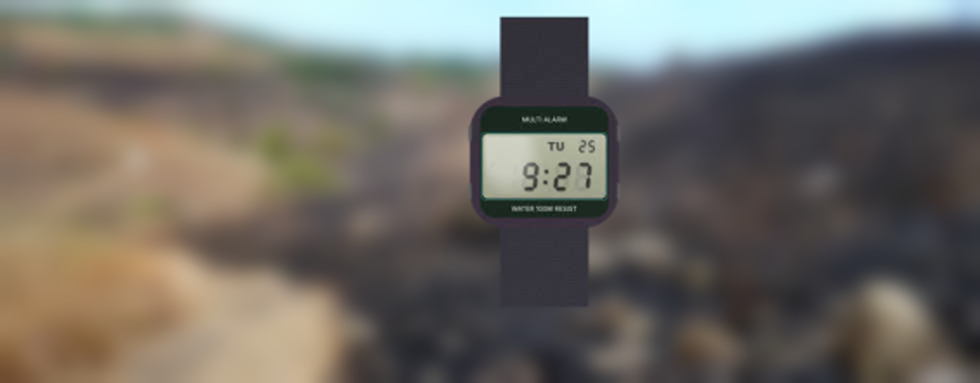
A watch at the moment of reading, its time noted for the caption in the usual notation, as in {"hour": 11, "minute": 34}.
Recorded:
{"hour": 9, "minute": 27}
